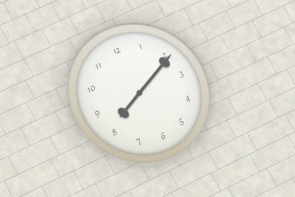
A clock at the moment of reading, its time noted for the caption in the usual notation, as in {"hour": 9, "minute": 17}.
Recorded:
{"hour": 8, "minute": 11}
